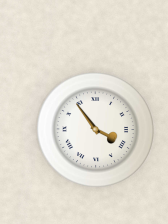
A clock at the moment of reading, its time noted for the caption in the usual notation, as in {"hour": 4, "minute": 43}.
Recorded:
{"hour": 3, "minute": 54}
